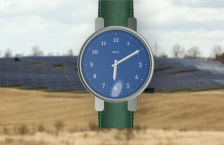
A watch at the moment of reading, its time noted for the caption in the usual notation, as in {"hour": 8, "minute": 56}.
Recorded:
{"hour": 6, "minute": 10}
